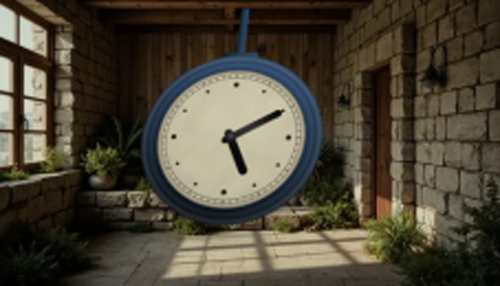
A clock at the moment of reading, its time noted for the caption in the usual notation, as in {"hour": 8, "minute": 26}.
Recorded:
{"hour": 5, "minute": 10}
